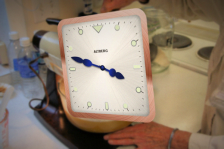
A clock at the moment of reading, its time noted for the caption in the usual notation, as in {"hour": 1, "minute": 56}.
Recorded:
{"hour": 3, "minute": 48}
